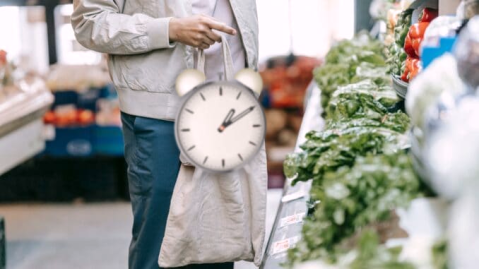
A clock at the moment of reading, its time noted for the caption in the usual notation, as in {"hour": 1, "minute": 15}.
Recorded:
{"hour": 1, "minute": 10}
